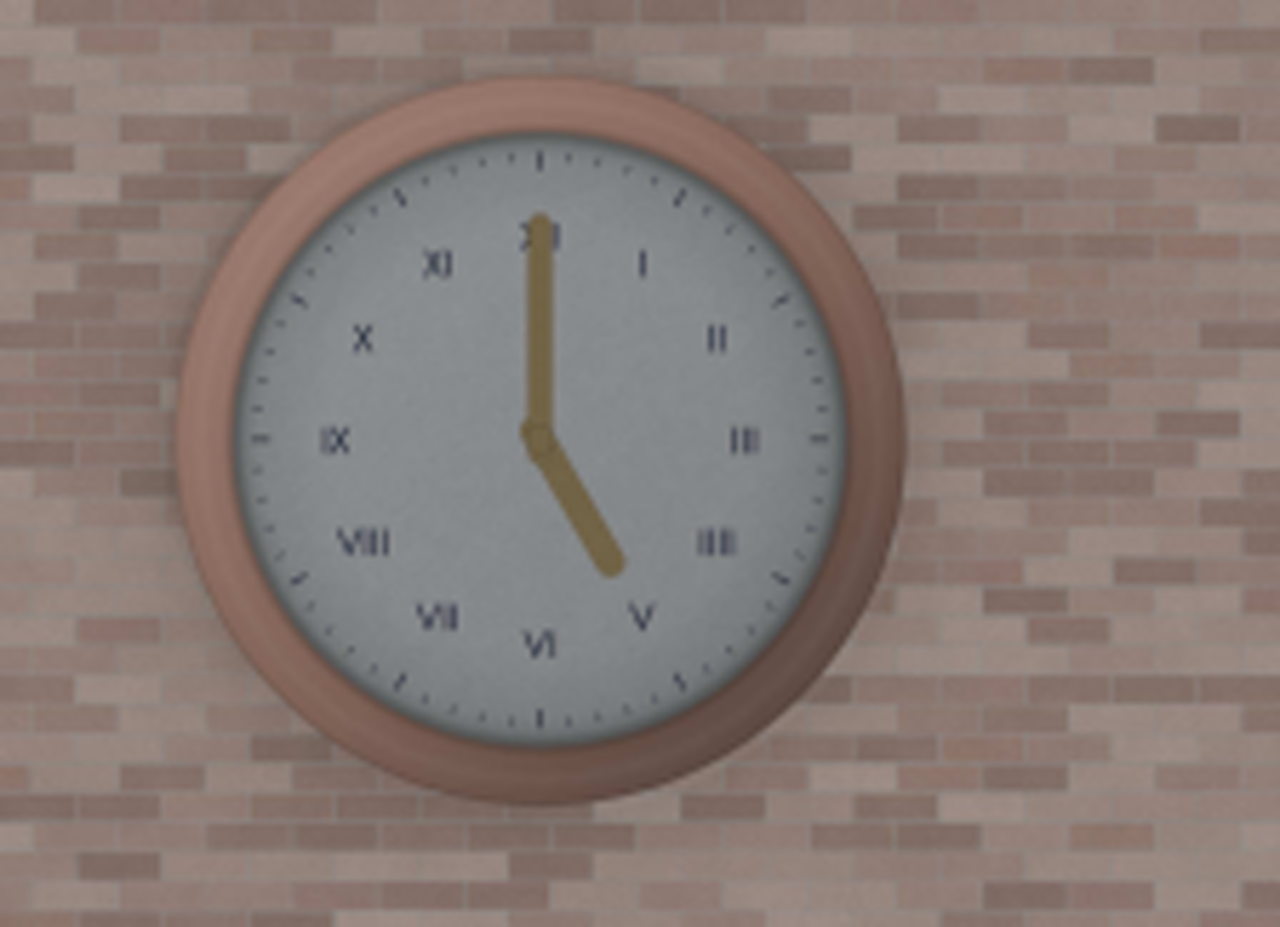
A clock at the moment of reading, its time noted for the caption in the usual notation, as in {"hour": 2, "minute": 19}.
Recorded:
{"hour": 5, "minute": 0}
